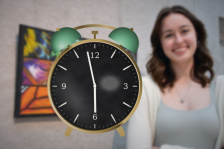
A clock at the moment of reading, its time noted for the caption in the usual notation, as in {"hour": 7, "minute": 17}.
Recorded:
{"hour": 5, "minute": 58}
